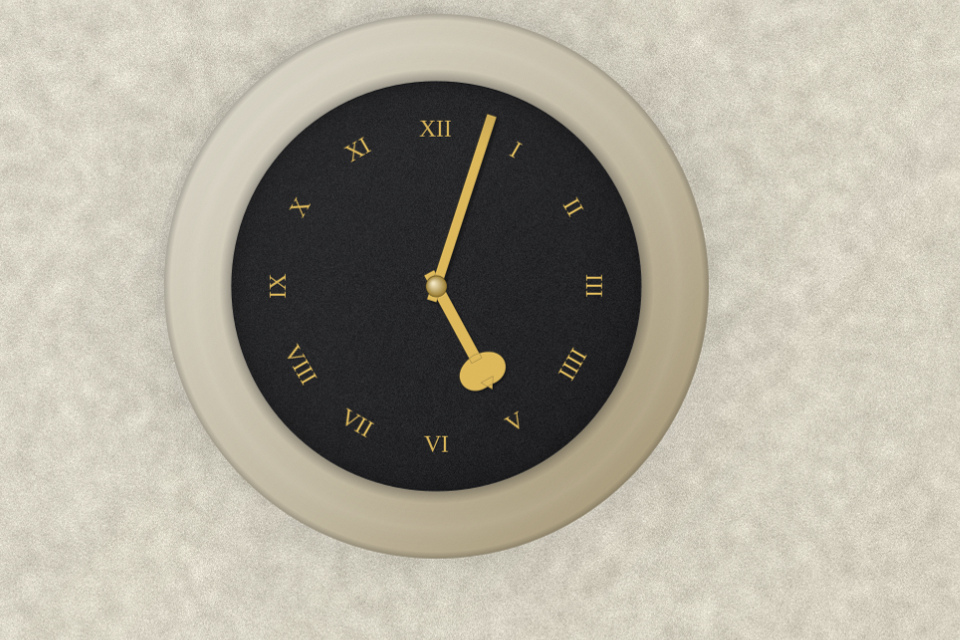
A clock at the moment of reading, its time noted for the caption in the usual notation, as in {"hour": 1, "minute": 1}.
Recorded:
{"hour": 5, "minute": 3}
